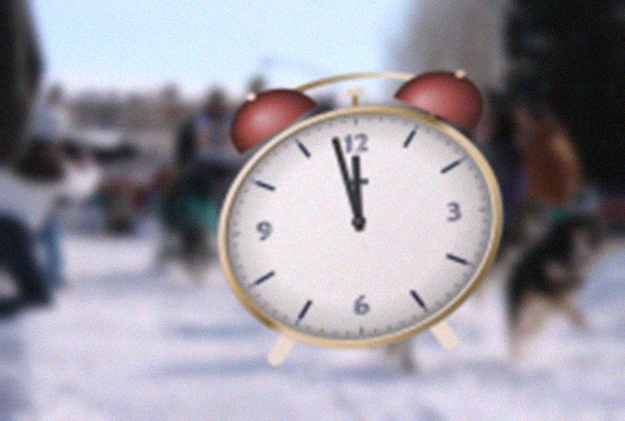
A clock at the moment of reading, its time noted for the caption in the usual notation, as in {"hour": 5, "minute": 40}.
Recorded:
{"hour": 11, "minute": 58}
